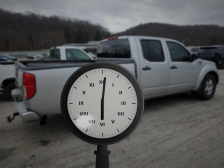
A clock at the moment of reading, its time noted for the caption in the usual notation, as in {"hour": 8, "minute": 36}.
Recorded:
{"hour": 6, "minute": 1}
